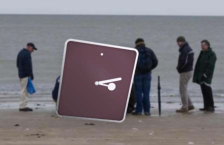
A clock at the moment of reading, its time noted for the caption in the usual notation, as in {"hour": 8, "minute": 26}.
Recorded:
{"hour": 3, "minute": 12}
